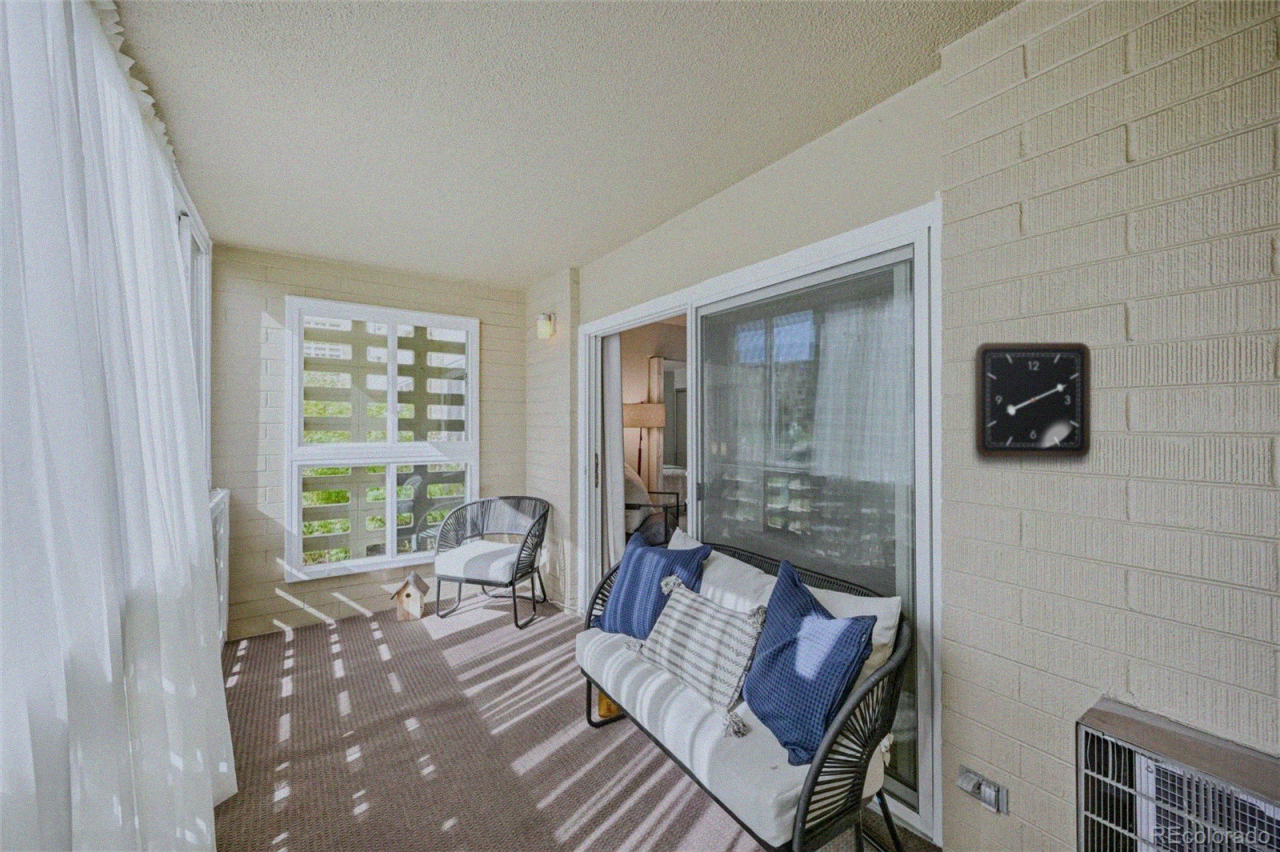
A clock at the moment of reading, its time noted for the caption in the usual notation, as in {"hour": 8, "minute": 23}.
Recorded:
{"hour": 8, "minute": 11}
